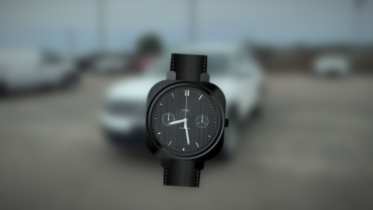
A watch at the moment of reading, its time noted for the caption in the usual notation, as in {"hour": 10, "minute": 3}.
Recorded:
{"hour": 8, "minute": 28}
